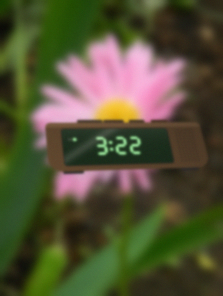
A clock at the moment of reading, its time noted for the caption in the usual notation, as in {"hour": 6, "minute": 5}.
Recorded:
{"hour": 3, "minute": 22}
